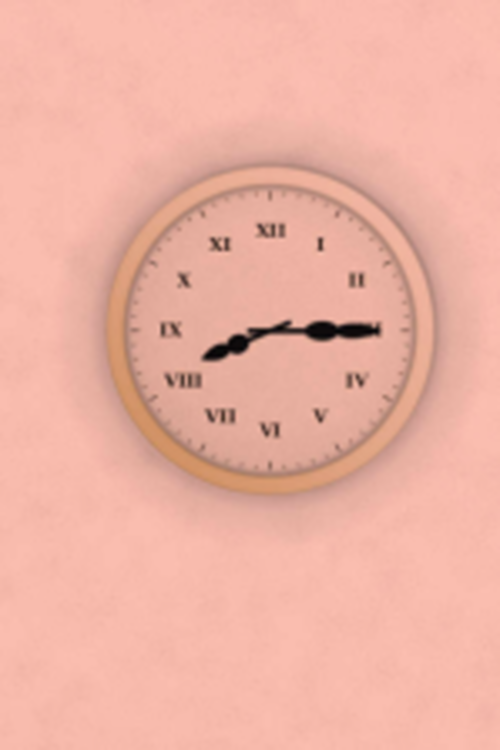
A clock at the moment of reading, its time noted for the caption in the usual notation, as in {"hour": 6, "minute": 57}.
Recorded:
{"hour": 8, "minute": 15}
